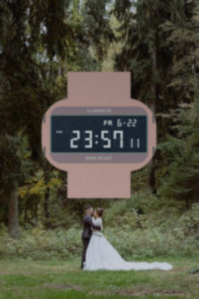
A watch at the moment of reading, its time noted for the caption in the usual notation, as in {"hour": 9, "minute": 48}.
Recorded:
{"hour": 23, "minute": 57}
